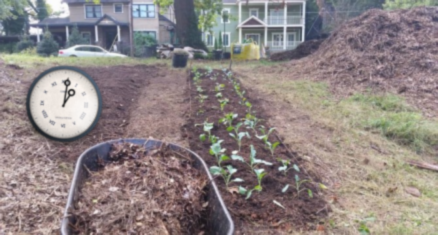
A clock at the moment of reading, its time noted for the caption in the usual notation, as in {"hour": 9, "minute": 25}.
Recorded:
{"hour": 1, "minute": 1}
